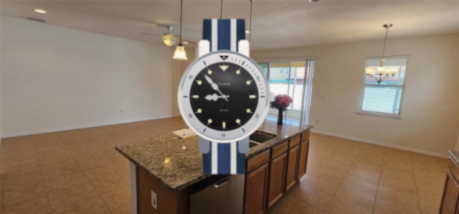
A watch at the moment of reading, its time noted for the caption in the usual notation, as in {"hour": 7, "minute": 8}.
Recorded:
{"hour": 8, "minute": 53}
